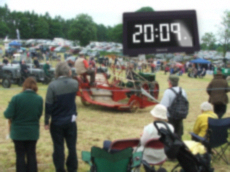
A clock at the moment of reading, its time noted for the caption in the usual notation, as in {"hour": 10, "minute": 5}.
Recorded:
{"hour": 20, "minute": 9}
